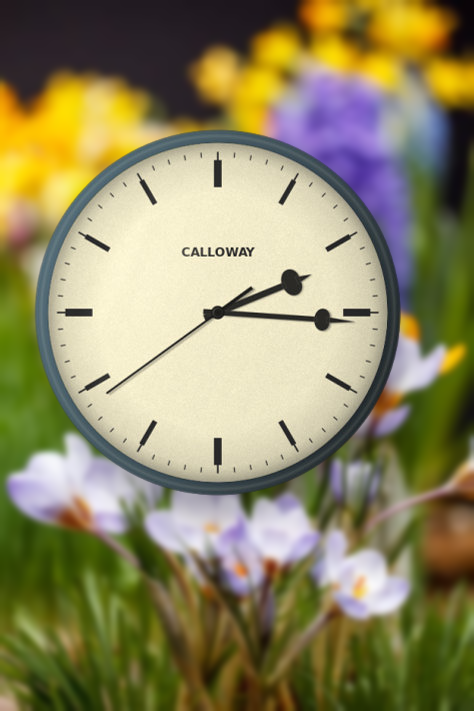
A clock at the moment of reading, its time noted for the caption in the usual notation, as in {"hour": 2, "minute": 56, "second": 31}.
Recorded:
{"hour": 2, "minute": 15, "second": 39}
